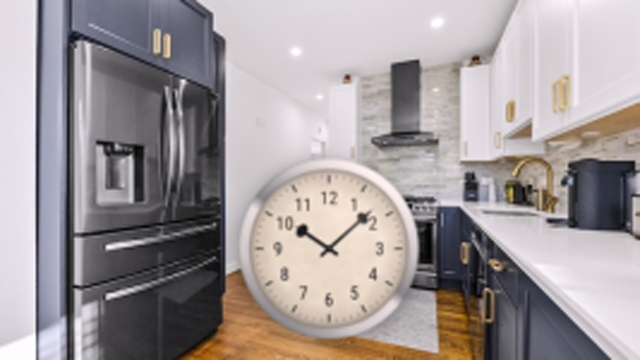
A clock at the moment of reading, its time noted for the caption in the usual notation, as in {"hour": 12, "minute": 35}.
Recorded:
{"hour": 10, "minute": 8}
